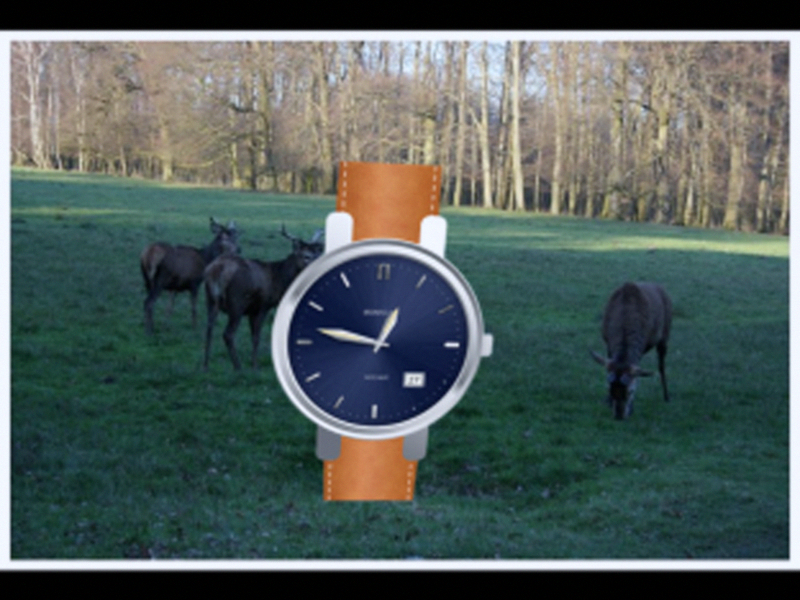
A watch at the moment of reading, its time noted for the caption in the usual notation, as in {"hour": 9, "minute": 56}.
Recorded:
{"hour": 12, "minute": 47}
